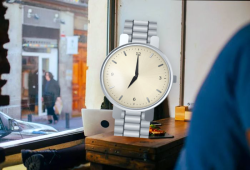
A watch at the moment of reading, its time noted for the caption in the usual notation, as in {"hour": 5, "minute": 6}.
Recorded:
{"hour": 7, "minute": 0}
